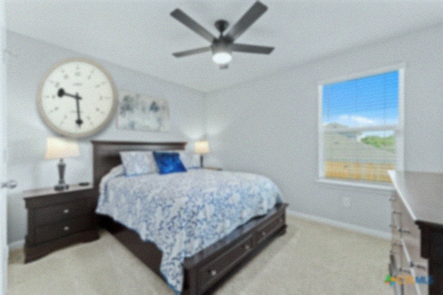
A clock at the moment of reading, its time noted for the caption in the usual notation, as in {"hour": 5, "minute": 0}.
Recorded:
{"hour": 9, "minute": 29}
